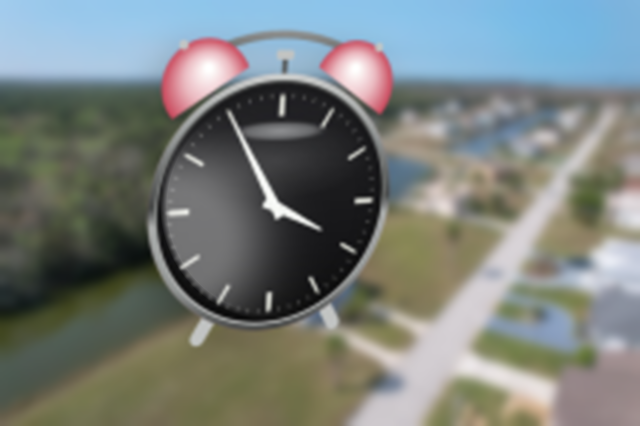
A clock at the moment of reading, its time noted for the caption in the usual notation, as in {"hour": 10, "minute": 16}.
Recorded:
{"hour": 3, "minute": 55}
